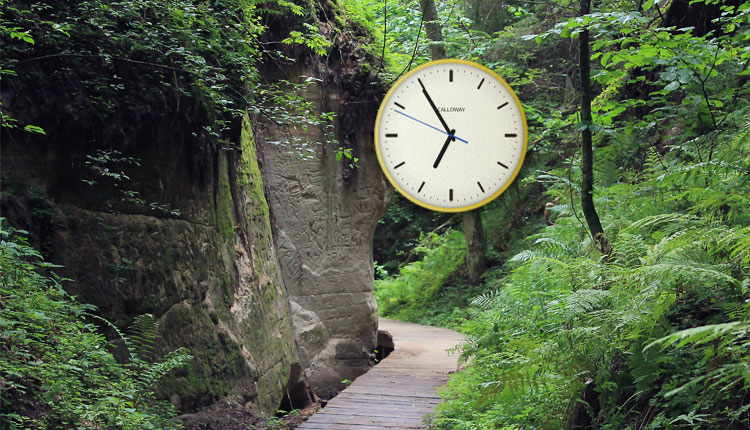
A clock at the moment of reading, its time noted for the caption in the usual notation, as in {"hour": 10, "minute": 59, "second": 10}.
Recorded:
{"hour": 6, "minute": 54, "second": 49}
